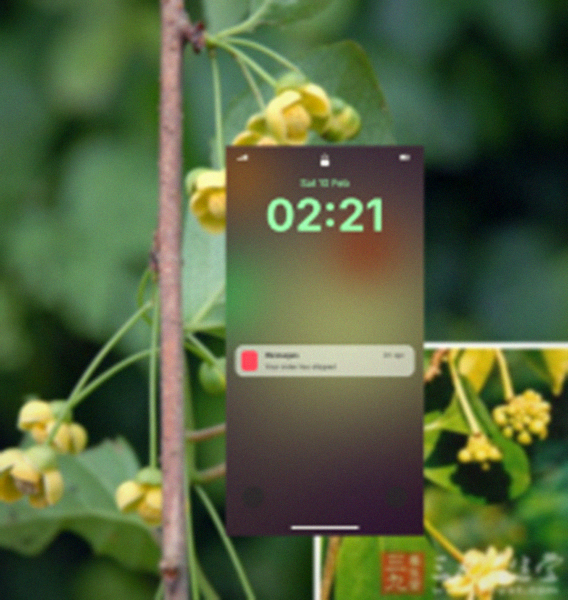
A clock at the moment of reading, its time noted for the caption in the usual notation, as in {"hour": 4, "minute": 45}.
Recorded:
{"hour": 2, "minute": 21}
